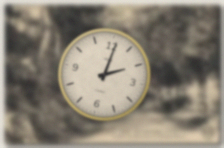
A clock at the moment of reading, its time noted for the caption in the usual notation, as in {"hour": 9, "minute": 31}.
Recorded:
{"hour": 2, "minute": 1}
